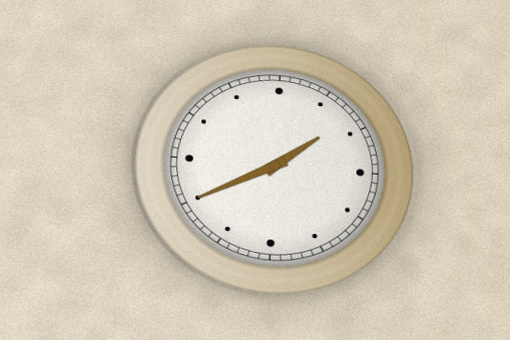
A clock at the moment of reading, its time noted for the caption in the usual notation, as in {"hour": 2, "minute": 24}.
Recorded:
{"hour": 1, "minute": 40}
